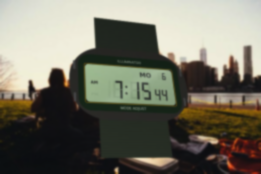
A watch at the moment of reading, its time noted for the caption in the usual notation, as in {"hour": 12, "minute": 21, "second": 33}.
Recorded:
{"hour": 7, "minute": 15, "second": 44}
